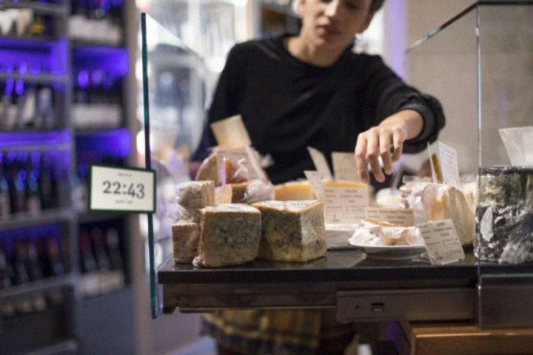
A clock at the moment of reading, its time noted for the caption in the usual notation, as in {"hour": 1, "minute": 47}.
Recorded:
{"hour": 22, "minute": 43}
